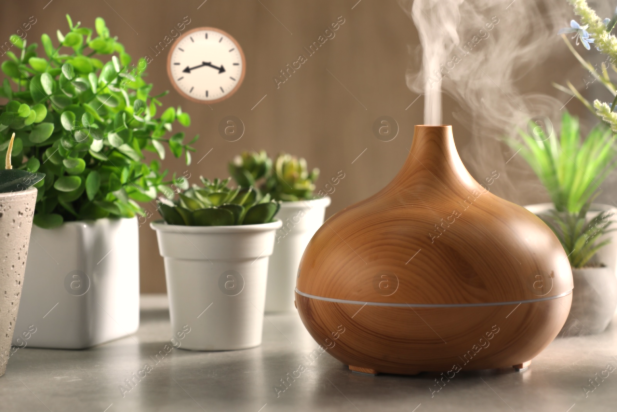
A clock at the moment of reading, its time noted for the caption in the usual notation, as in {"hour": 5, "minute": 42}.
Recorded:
{"hour": 3, "minute": 42}
